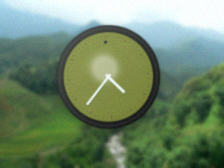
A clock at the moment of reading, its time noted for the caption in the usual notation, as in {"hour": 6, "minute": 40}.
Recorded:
{"hour": 4, "minute": 37}
